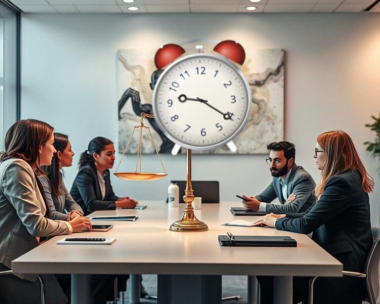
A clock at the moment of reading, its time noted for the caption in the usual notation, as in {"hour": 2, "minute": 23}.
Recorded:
{"hour": 9, "minute": 21}
